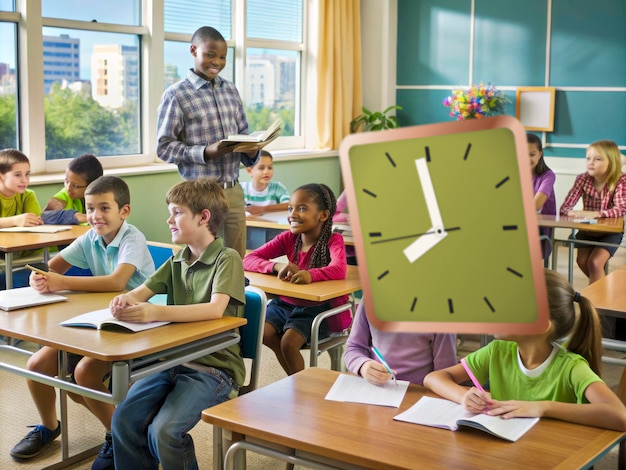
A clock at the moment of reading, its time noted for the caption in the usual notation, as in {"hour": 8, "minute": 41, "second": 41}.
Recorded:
{"hour": 7, "minute": 58, "second": 44}
